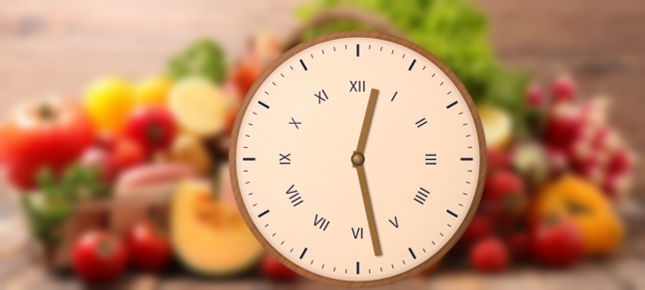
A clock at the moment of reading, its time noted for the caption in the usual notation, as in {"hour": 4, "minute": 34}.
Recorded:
{"hour": 12, "minute": 28}
